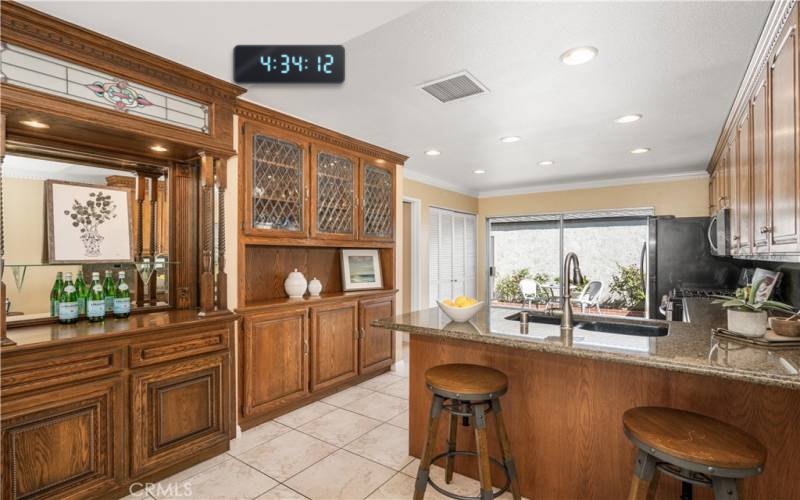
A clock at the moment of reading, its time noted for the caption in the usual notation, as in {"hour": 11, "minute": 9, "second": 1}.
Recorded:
{"hour": 4, "minute": 34, "second": 12}
